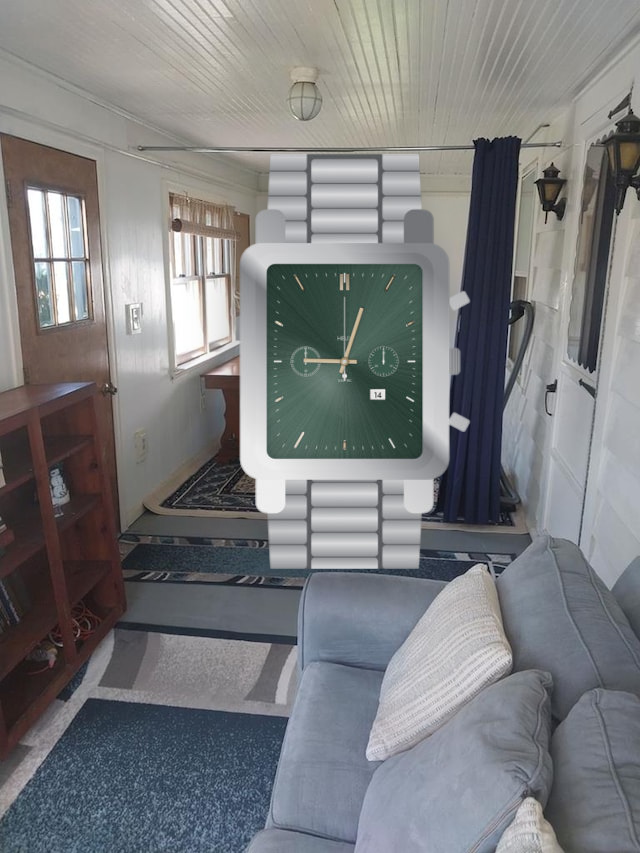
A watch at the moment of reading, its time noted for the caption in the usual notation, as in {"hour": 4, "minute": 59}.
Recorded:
{"hour": 9, "minute": 3}
